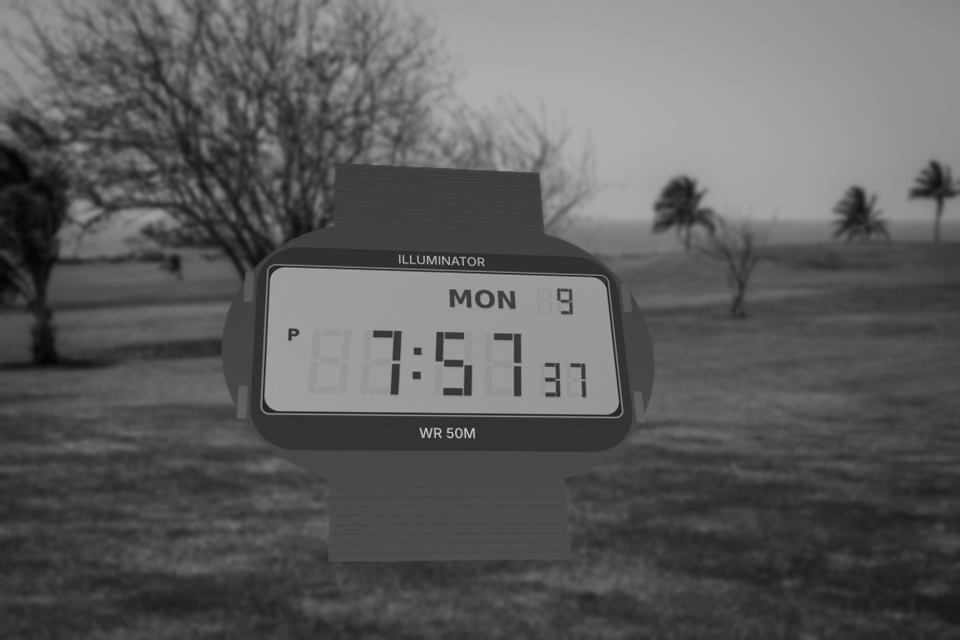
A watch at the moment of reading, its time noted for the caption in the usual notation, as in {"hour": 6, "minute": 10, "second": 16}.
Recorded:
{"hour": 7, "minute": 57, "second": 37}
